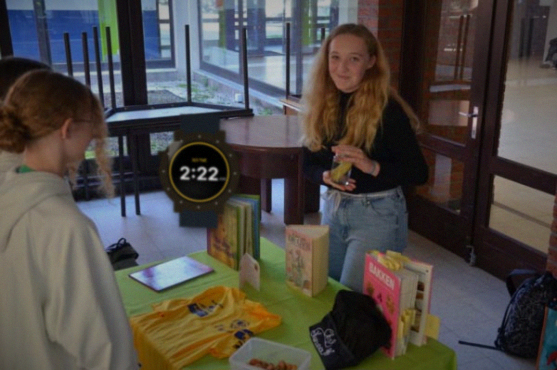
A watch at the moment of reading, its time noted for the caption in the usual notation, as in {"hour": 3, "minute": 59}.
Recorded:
{"hour": 2, "minute": 22}
